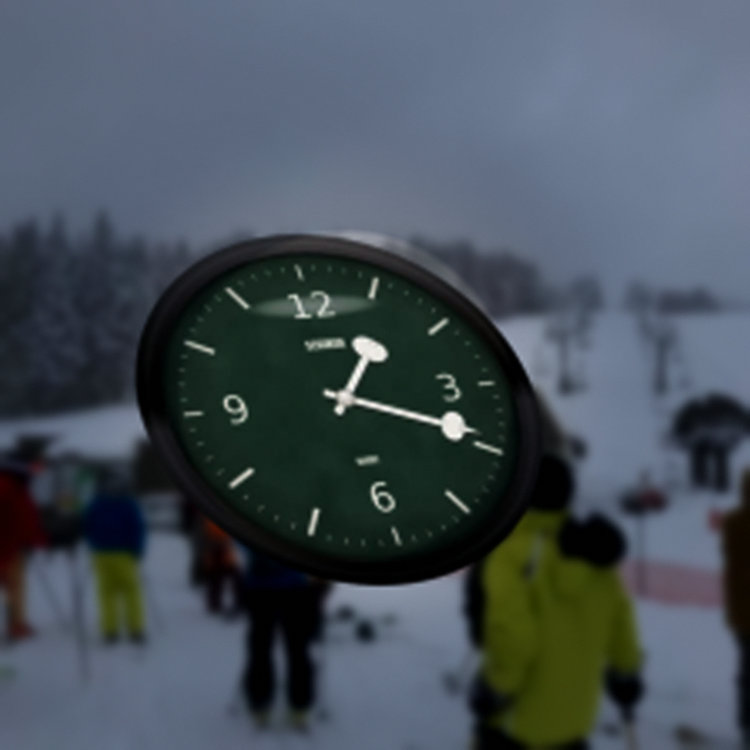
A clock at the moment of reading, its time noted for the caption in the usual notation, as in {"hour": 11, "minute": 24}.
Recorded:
{"hour": 1, "minute": 19}
